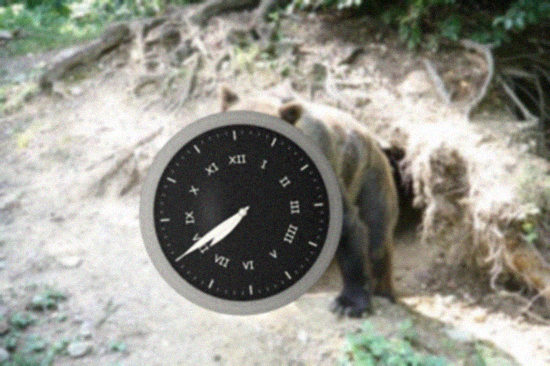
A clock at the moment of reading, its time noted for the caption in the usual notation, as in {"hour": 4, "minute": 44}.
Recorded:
{"hour": 7, "minute": 40}
